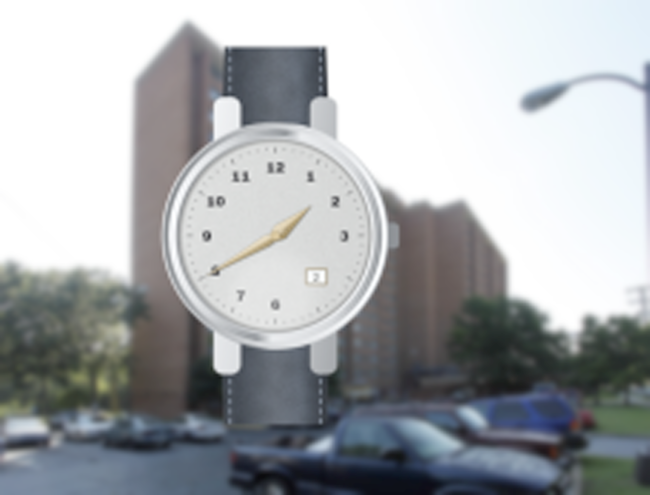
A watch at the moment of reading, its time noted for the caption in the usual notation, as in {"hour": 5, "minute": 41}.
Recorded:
{"hour": 1, "minute": 40}
